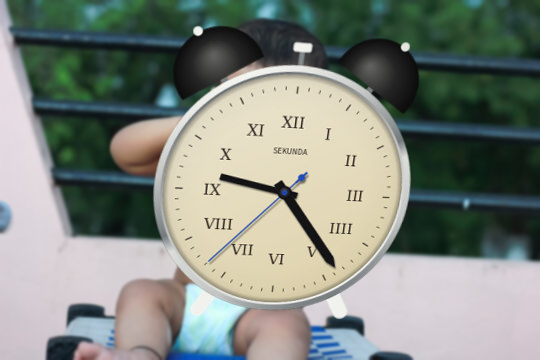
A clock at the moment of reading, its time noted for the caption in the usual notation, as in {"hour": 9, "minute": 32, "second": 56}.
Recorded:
{"hour": 9, "minute": 23, "second": 37}
